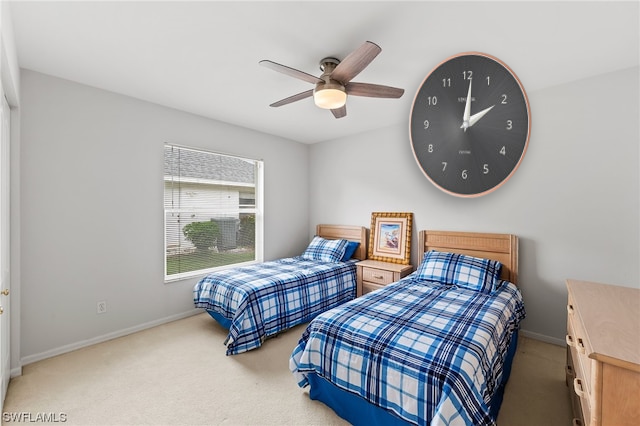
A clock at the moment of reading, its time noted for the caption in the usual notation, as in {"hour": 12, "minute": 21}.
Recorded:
{"hour": 2, "minute": 1}
